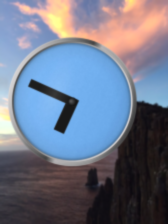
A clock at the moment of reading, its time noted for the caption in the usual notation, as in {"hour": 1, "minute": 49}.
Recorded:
{"hour": 6, "minute": 49}
